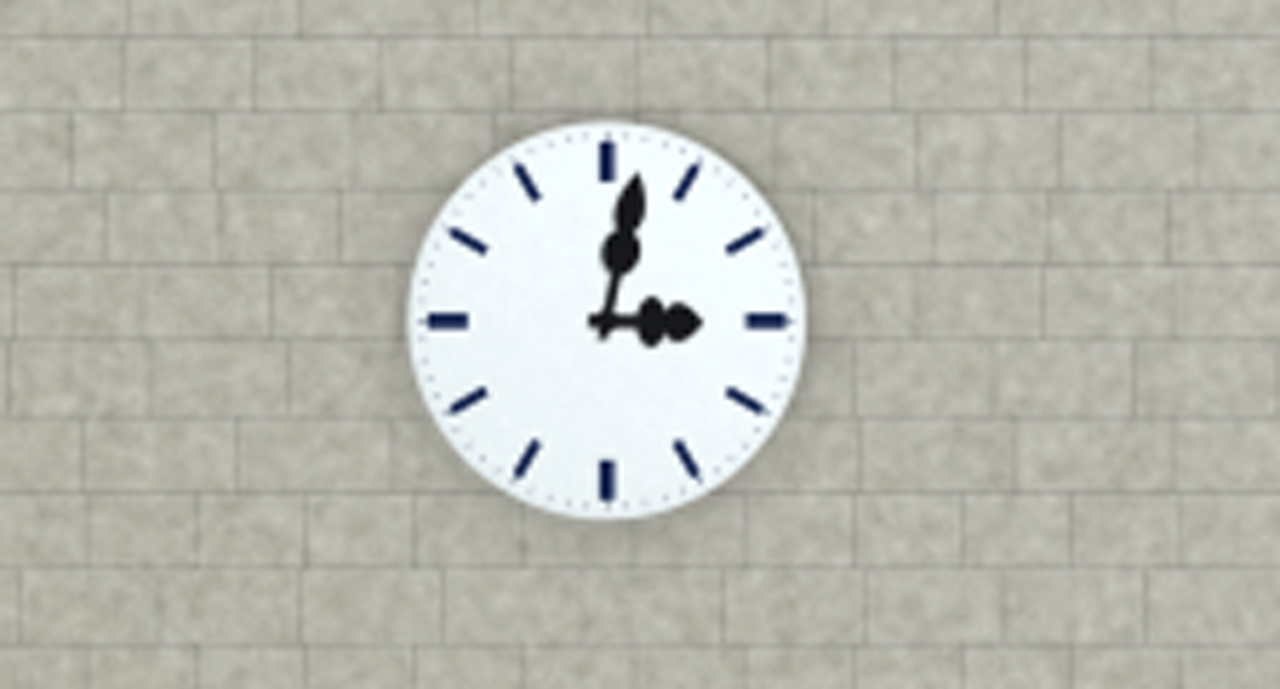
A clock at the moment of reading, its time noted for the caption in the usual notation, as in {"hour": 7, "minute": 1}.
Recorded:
{"hour": 3, "minute": 2}
